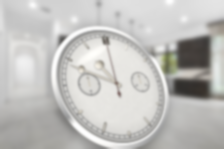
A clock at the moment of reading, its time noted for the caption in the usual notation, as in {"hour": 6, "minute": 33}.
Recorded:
{"hour": 10, "minute": 49}
